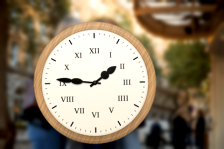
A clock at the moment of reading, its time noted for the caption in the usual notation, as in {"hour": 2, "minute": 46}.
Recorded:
{"hour": 1, "minute": 46}
